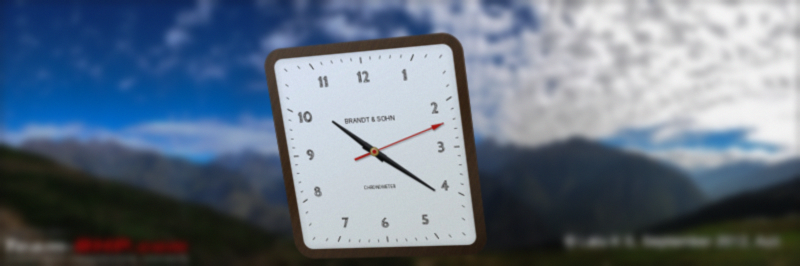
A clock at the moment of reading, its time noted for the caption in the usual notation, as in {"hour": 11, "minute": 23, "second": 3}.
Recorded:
{"hour": 10, "minute": 21, "second": 12}
